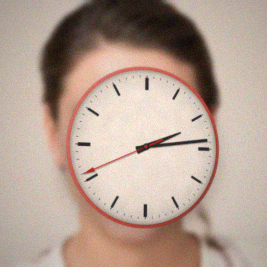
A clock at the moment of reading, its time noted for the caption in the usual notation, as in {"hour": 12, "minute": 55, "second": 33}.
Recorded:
{"hour": 2, "minute": 13, "second": 41}
